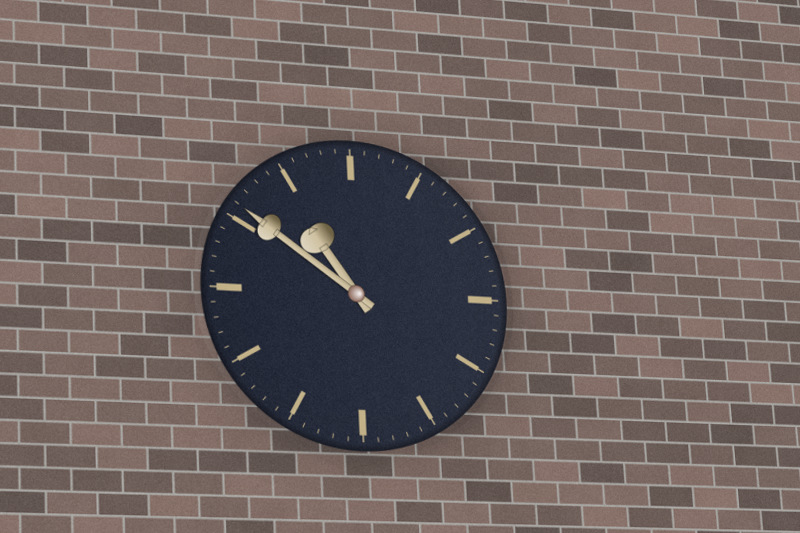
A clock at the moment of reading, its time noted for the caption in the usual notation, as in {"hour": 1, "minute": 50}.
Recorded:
{"hour": 10, "minute": 51}
